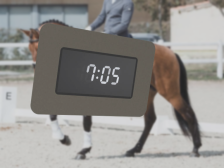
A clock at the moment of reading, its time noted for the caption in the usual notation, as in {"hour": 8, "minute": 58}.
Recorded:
{"hour": 7, "minute": 5}
